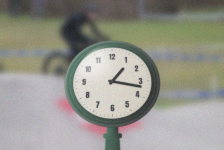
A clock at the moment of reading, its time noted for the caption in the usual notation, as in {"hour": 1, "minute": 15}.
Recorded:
{"hour": 1, "minute": 17}
